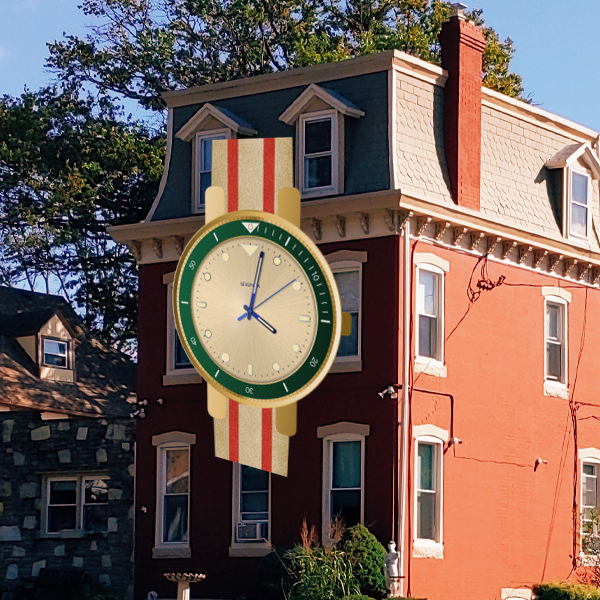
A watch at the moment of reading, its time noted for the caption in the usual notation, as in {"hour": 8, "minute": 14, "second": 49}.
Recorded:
{"hour": 4, "minute": 2, "second": 9}
